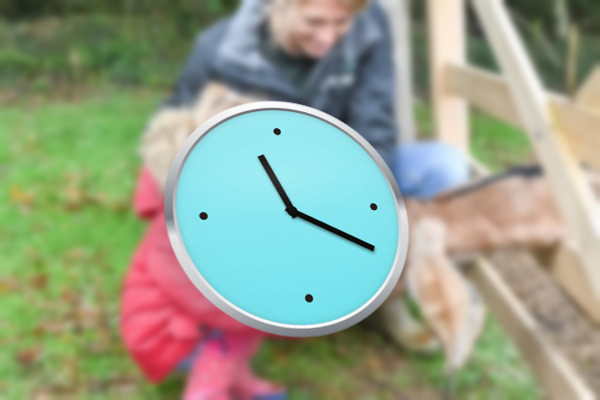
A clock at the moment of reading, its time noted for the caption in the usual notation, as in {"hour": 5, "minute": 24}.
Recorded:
{"hour": 11, "minute": 20}
